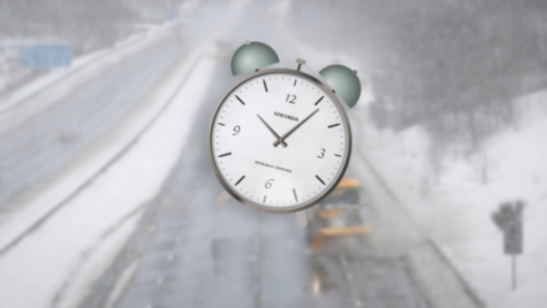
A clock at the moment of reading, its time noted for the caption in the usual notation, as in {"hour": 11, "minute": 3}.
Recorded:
{"hour": 10, "minute": 6}
